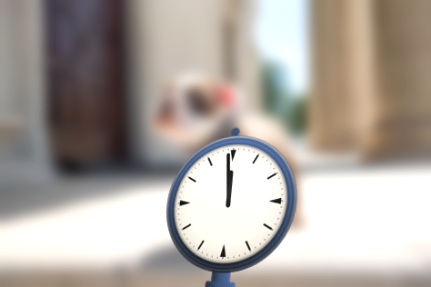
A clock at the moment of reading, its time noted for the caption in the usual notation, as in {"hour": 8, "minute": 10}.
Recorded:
{"hour": 11, "minute": 59}
